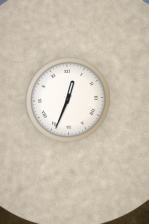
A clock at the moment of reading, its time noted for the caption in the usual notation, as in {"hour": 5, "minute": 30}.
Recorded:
{"hour": 12, "minute": 34}
